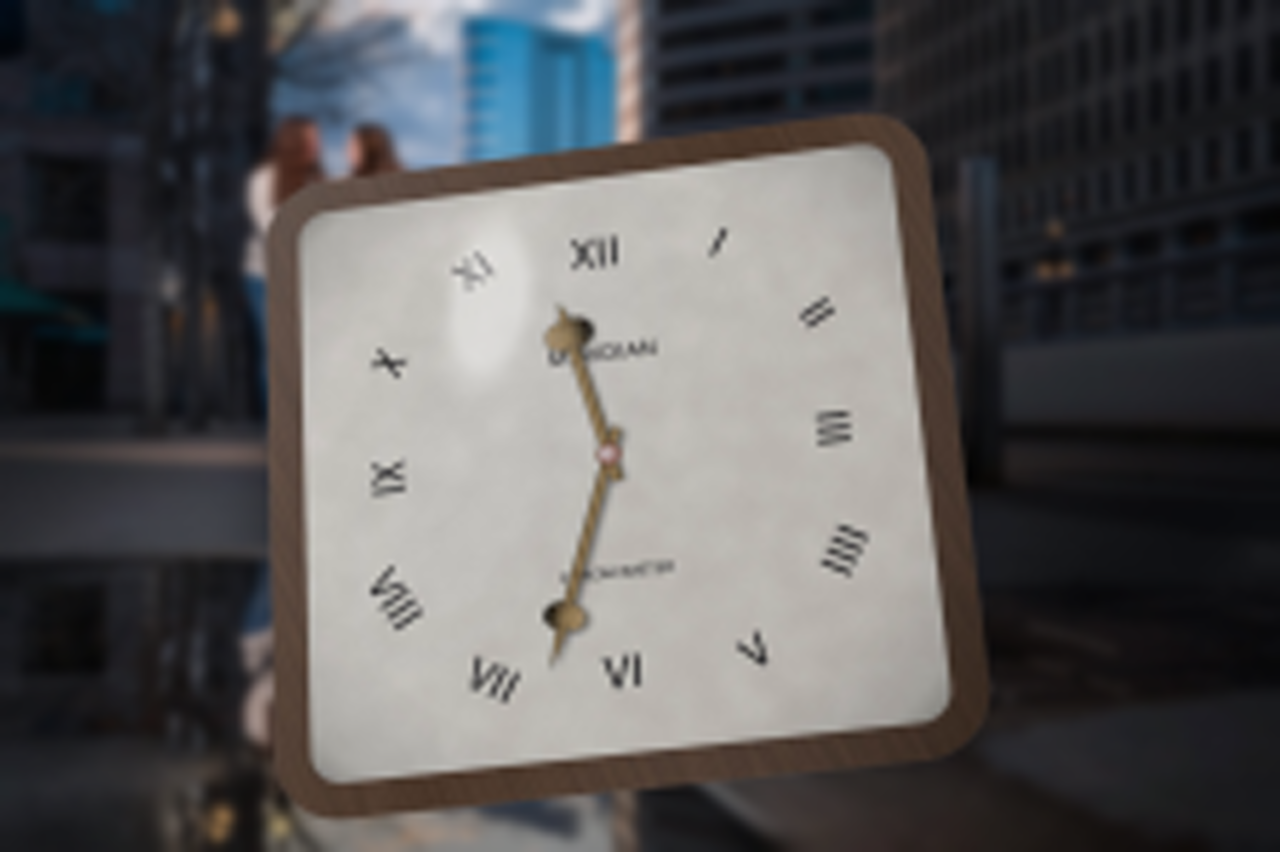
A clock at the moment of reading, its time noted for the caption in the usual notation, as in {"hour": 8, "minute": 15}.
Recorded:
{"hour": 11, "minute": 33}
